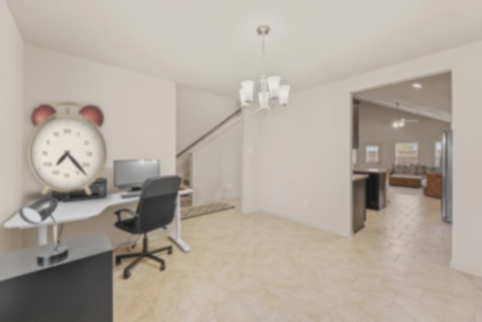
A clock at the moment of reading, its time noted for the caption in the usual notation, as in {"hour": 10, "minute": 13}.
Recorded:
{"hour": 7, "minute": 23}
